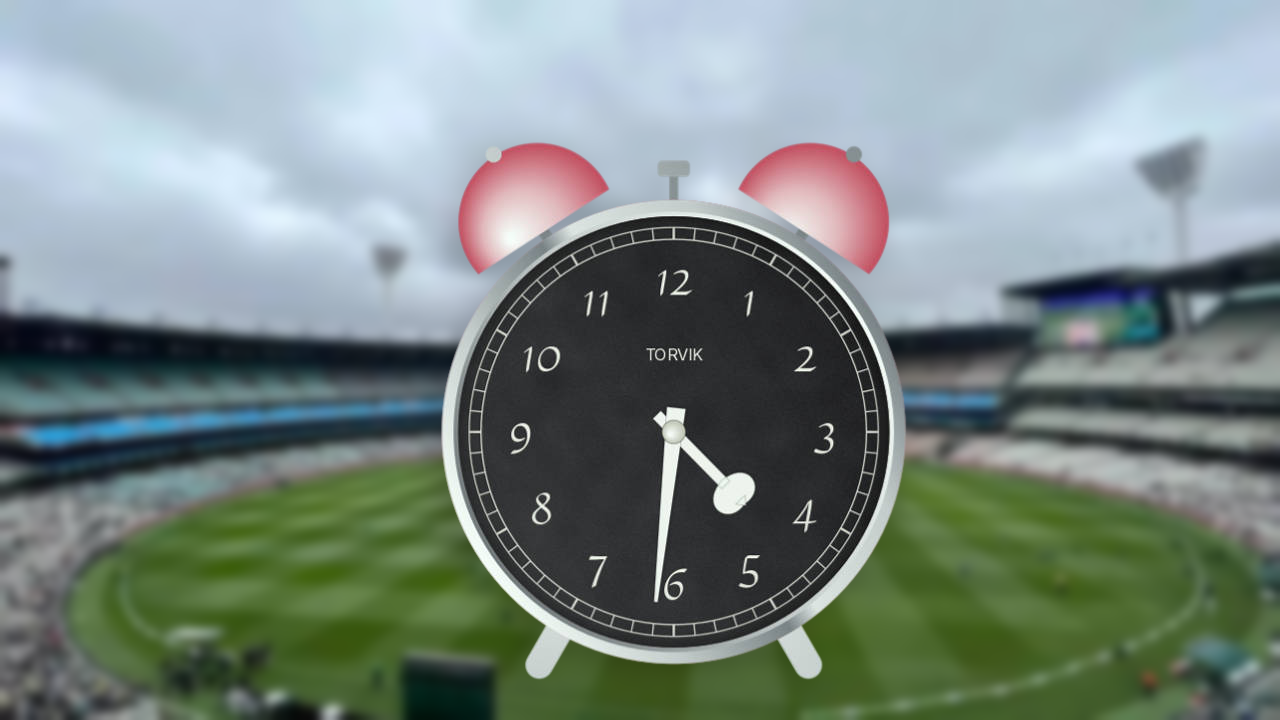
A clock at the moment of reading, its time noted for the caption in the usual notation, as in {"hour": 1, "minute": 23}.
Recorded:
{"hour": 4, "minute": 31}
